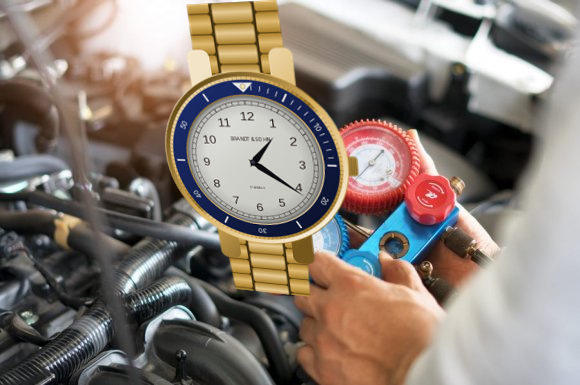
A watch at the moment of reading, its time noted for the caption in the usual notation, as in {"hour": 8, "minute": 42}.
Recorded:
{"hour": 1, "minute": 21}
